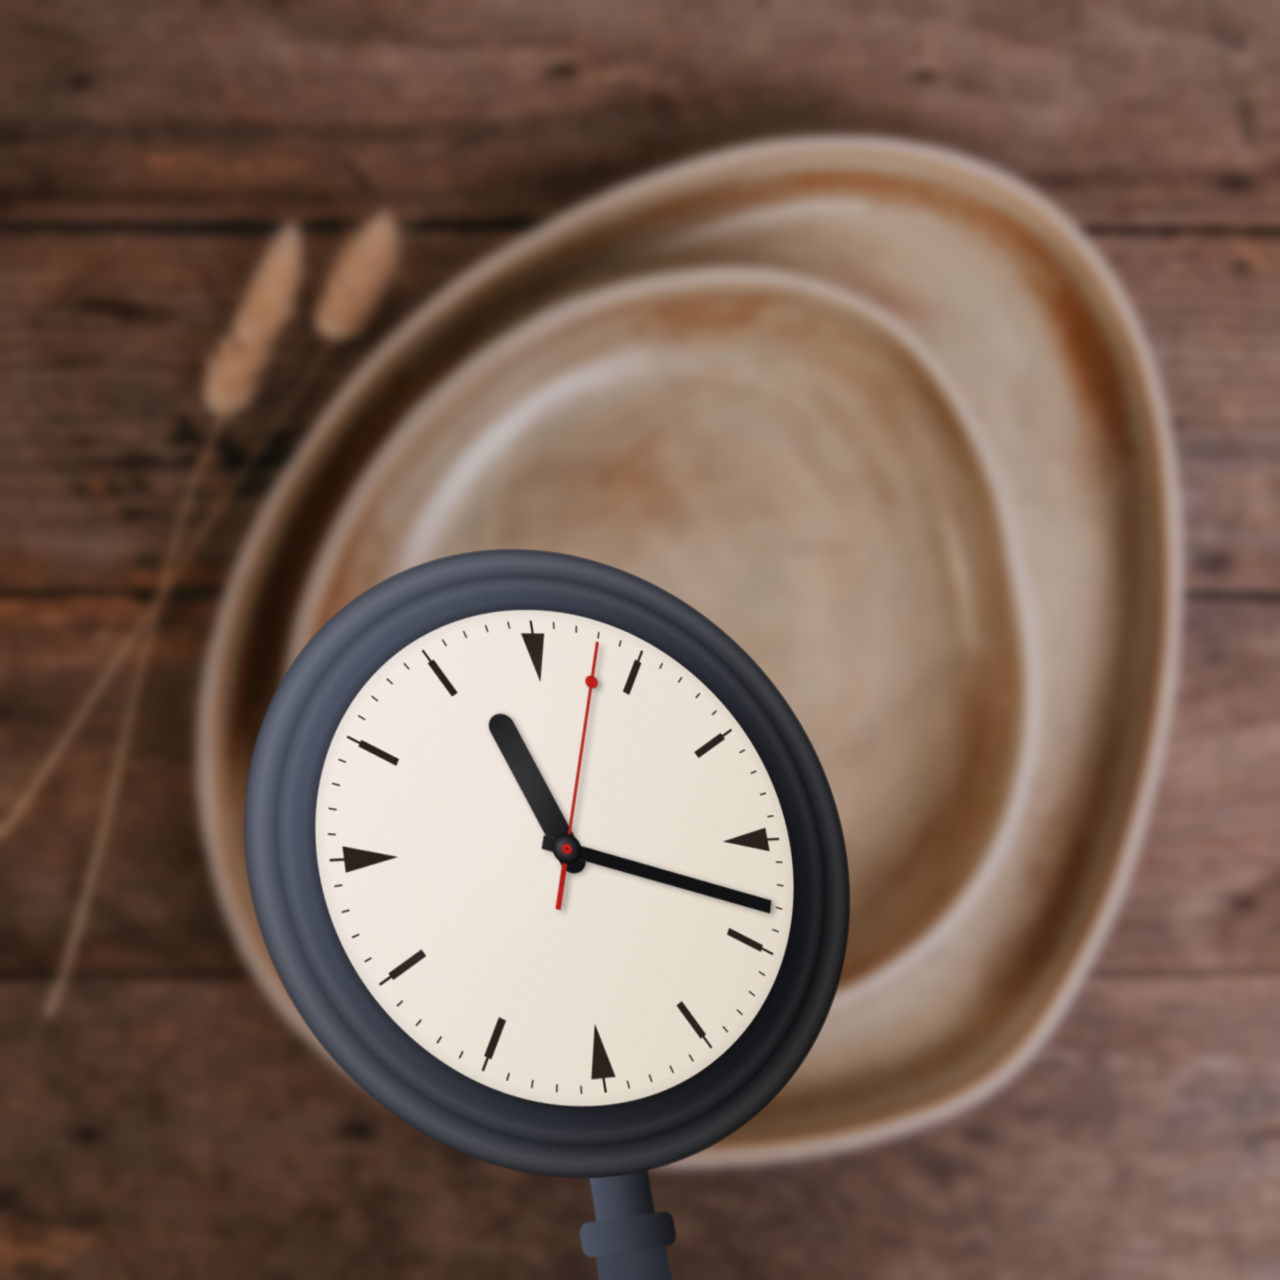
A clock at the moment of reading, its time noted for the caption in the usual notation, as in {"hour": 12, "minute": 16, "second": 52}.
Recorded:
{"hour": 11, "minute": 18, "second": 3}
